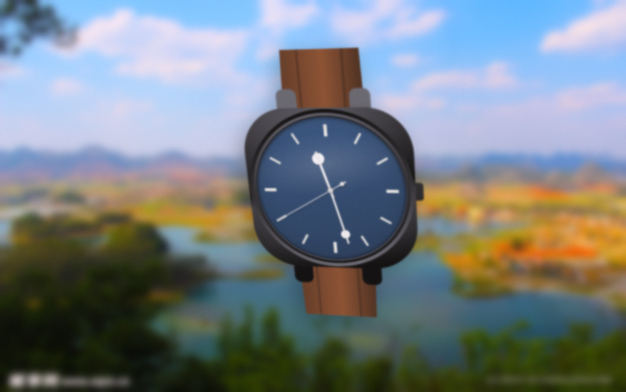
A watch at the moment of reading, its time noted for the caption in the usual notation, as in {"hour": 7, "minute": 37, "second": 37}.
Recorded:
{"hour": 11, "minute": 27, "second": 40}
